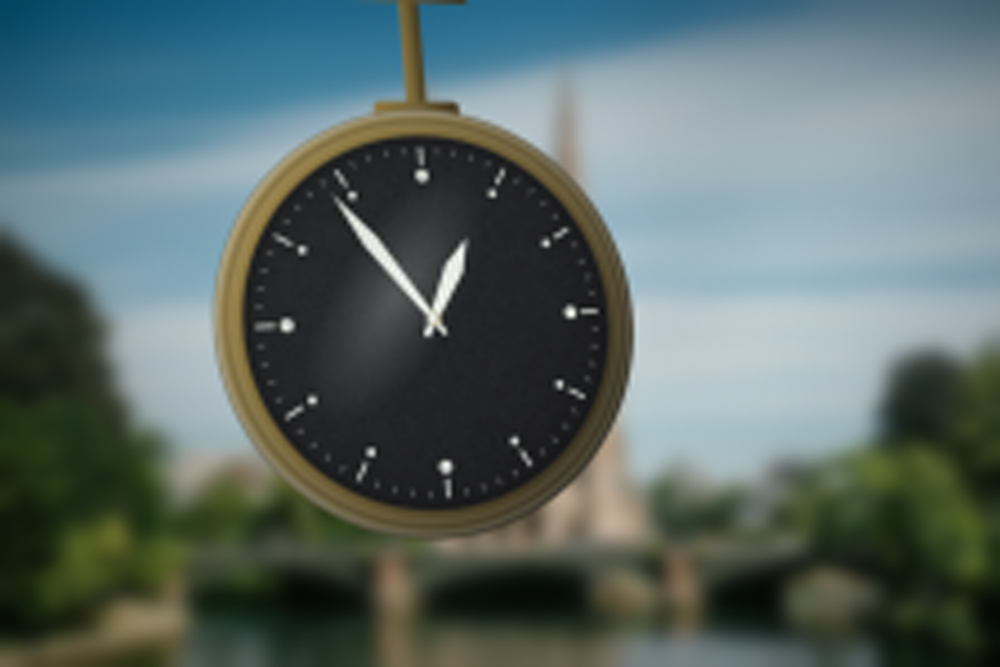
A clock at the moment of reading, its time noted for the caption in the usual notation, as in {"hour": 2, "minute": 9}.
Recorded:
{"hour": 12, "minute": 54}
